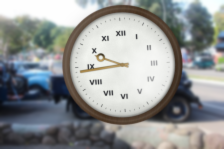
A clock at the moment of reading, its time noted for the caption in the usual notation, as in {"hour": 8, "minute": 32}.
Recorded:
{"hour": 9, "minute": 44}
